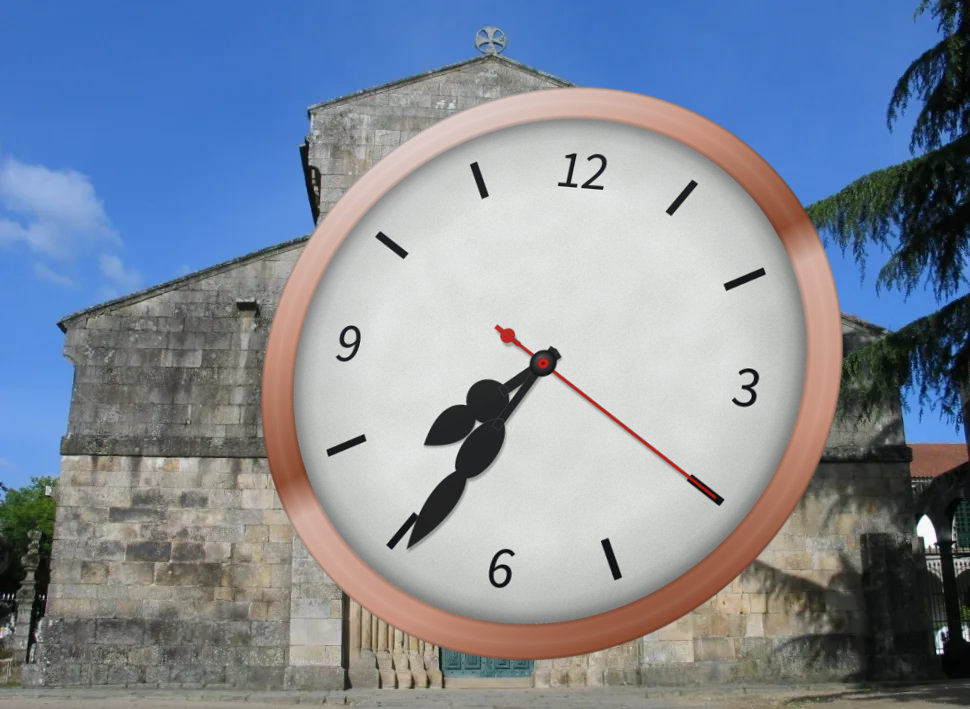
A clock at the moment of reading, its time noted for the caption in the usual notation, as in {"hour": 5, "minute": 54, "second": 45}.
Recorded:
{"hour": 7, "minute": 34, "second": 20}
